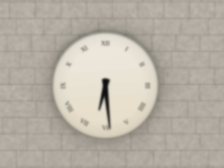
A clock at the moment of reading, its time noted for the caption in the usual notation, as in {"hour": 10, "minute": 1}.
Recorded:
{"hour": 6, "minute": 29}
